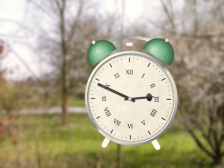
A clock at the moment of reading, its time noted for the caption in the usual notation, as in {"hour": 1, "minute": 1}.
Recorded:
{"hour": 2, "minute": 49}
